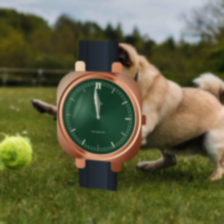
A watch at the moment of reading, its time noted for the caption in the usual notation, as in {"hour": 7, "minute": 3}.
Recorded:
{"hour": 11, "minute": 59}
